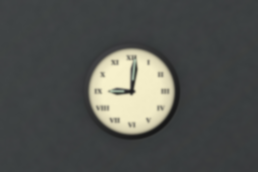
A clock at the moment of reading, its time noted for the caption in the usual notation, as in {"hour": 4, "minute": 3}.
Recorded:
{"hour": 9, "minute": 1}
